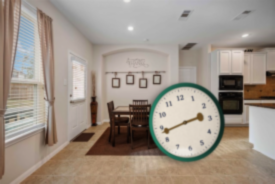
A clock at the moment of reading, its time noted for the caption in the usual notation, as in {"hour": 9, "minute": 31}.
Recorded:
{"hour": 2, "minute": 43}
